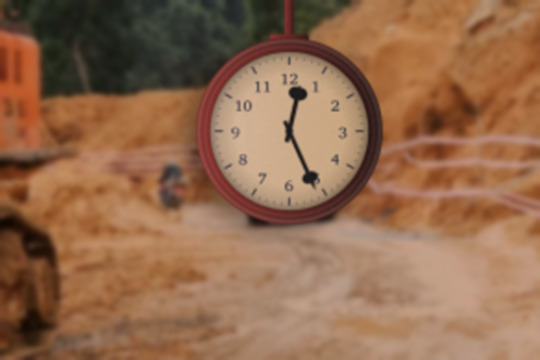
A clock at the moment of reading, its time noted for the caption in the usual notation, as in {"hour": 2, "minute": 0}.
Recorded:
{"hour": 12, "minute": 26}
